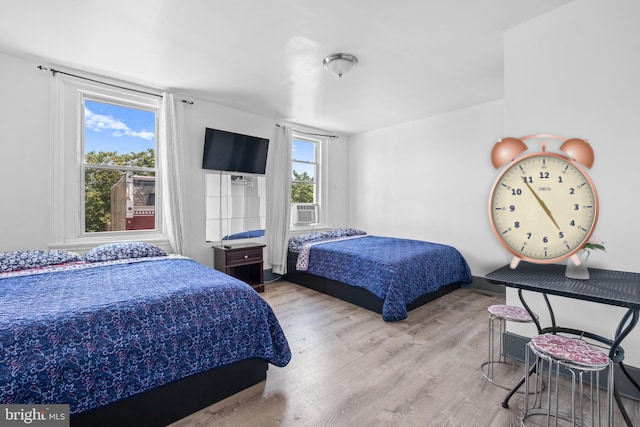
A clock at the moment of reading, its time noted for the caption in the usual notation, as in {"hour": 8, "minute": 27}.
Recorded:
{"hour": 4, "minute": 54}
